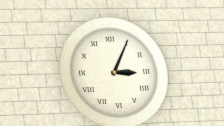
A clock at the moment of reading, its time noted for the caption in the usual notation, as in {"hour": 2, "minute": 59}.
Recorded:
{"hour": 3, "minute": 5}
